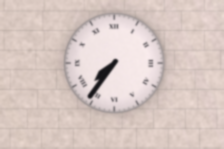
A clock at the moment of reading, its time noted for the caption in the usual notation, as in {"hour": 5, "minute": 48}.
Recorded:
{"hour": 7, "minute": 36}
